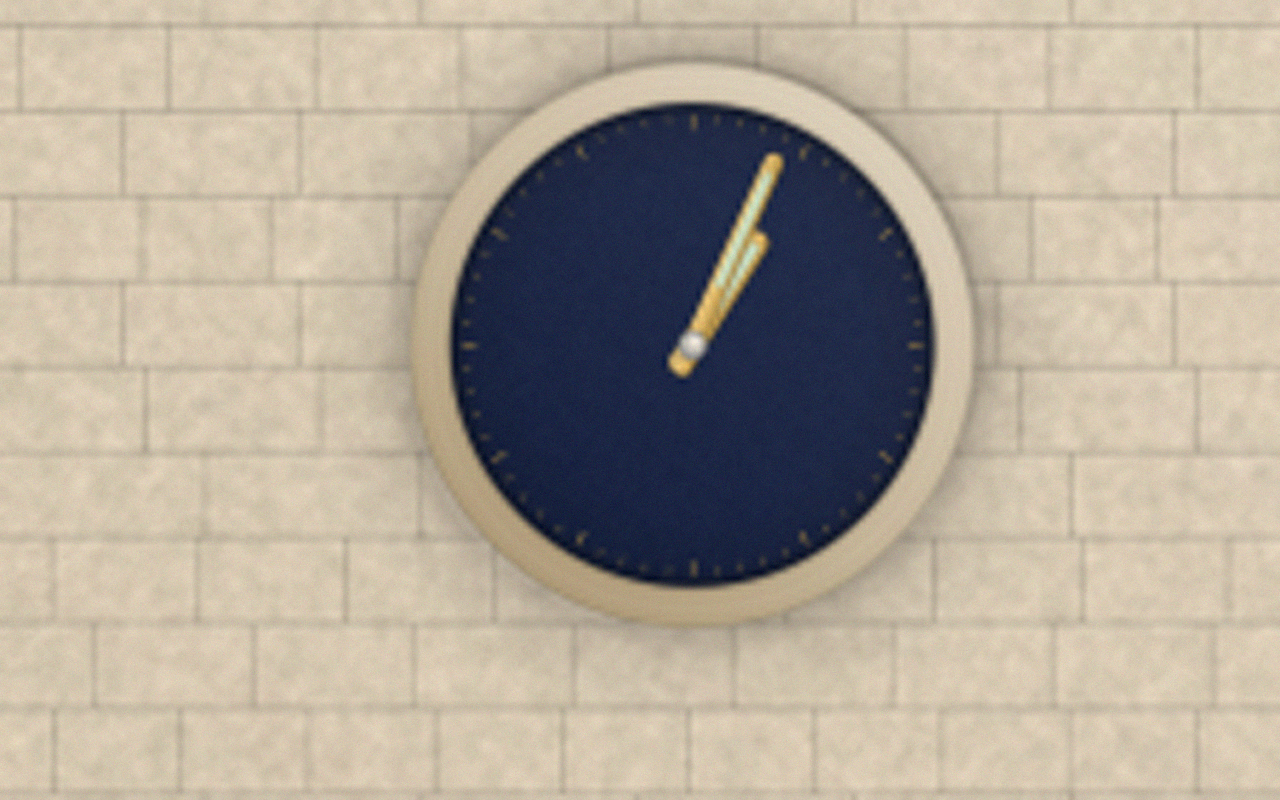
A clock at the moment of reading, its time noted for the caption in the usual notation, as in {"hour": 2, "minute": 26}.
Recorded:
{"hour": 1, "minute": 4}
